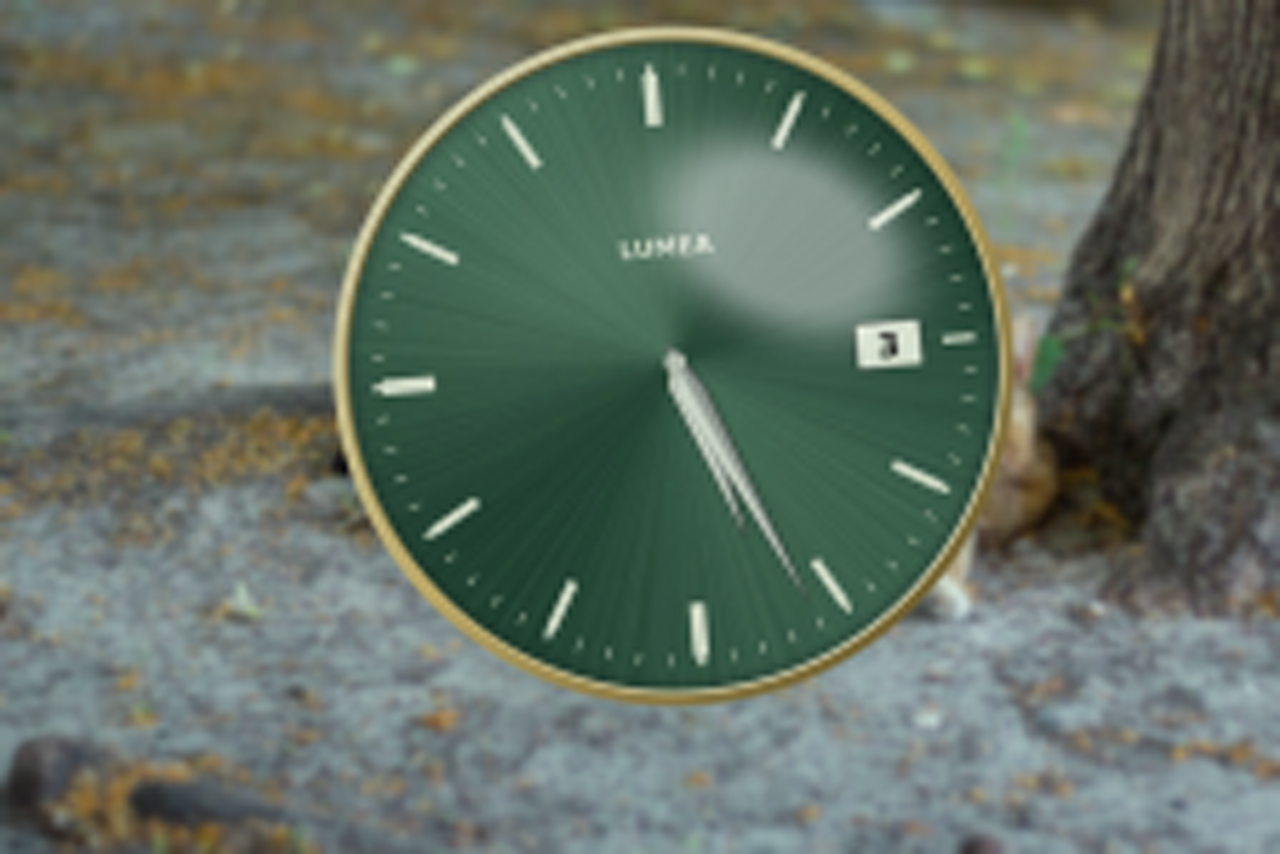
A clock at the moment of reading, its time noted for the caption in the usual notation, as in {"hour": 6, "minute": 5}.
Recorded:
{"hour": 5, "minute": 26}
